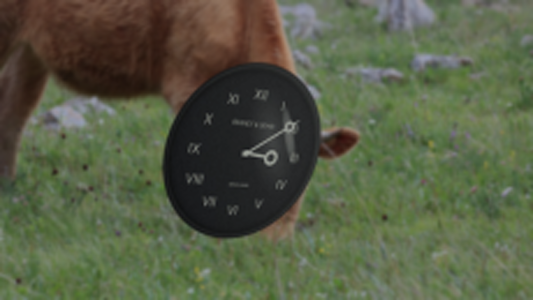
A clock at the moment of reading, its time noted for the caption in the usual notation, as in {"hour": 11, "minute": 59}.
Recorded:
{"hour": 3, "minute": 9}
